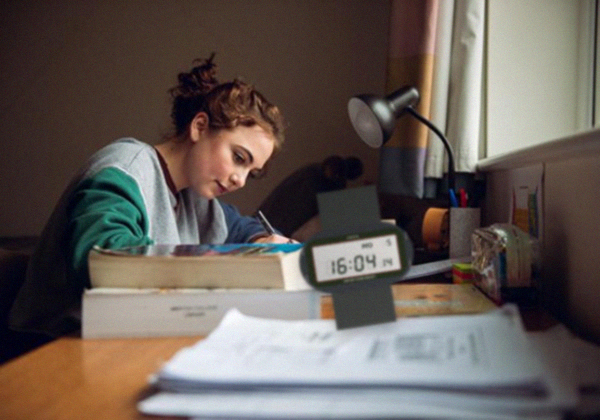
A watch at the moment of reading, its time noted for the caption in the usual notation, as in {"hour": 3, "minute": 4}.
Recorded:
{"hour": 16, "minute": 4}
